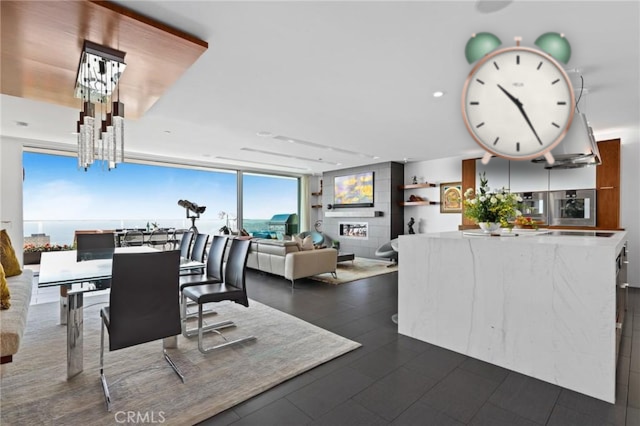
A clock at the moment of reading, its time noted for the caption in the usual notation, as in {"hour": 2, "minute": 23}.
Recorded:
{"hour": 10, "minute": 25}
